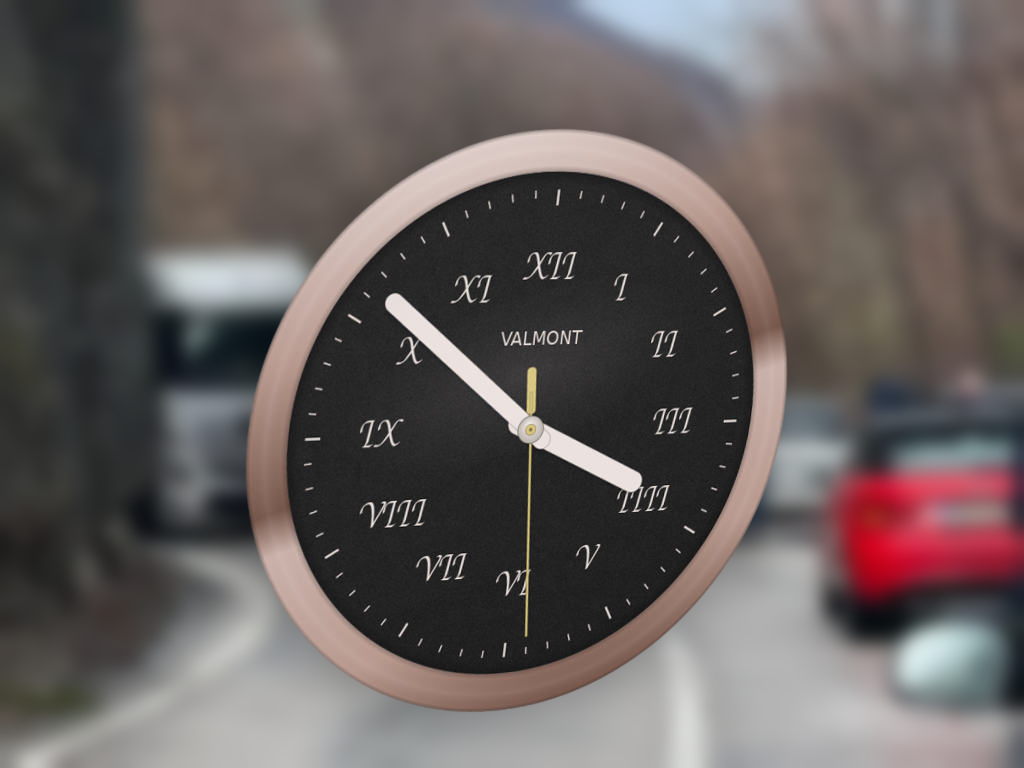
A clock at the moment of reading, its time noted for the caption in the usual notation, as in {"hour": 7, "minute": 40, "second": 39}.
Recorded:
{"hour": 3, "minute": 51, "second": 29}
